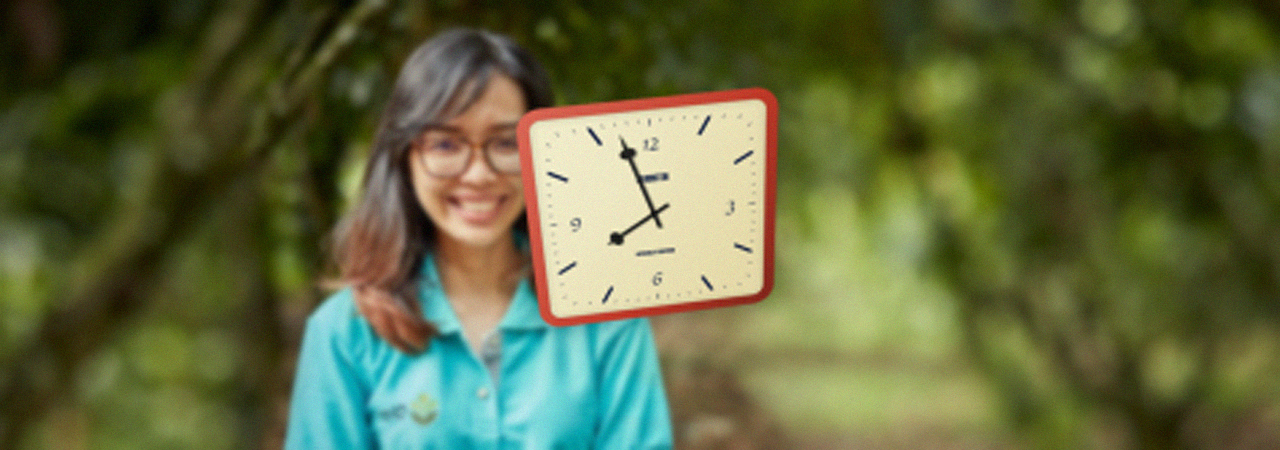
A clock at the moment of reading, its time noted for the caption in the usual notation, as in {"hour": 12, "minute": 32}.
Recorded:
{"hour": 7, "minute": 57}
